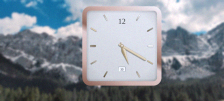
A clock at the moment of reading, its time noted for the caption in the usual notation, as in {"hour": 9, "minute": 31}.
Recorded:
{"hour": 5, "minute": 20}
